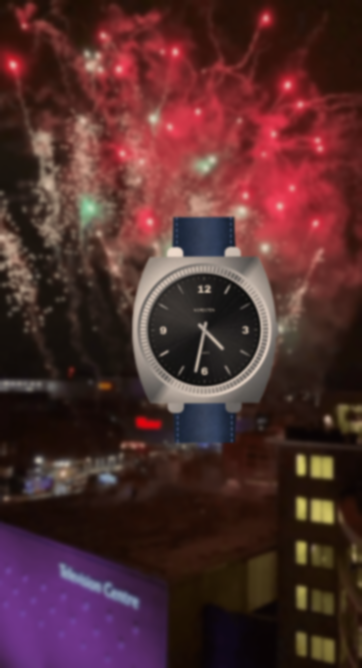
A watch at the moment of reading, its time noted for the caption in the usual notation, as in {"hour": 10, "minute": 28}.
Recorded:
{"hour": 4, "minute": 32}
